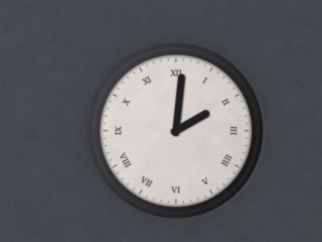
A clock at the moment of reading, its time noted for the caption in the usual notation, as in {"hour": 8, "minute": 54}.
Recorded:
{"hour": 2, "minute": 1}
